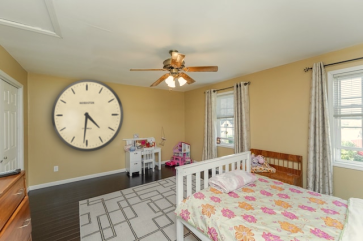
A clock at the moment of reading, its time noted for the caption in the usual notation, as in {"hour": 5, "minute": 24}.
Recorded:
{"hour": 4, "minute": 31}
